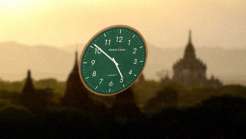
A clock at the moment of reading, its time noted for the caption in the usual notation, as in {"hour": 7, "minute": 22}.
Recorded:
{"hour": 4, "minute": 51}
